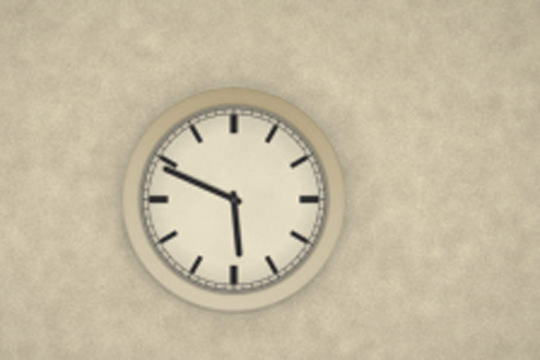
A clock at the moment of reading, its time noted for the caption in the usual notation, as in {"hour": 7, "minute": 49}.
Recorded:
{"hour": 5, "minute": 49}
